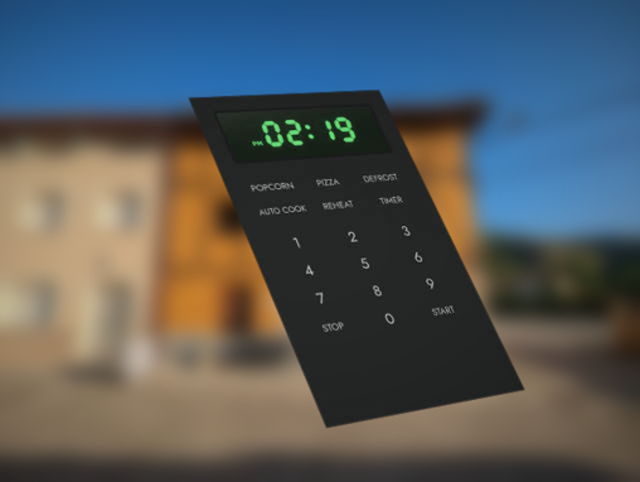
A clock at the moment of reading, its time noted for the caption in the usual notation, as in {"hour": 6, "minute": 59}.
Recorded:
{"hour": 2, "minute": 19}
